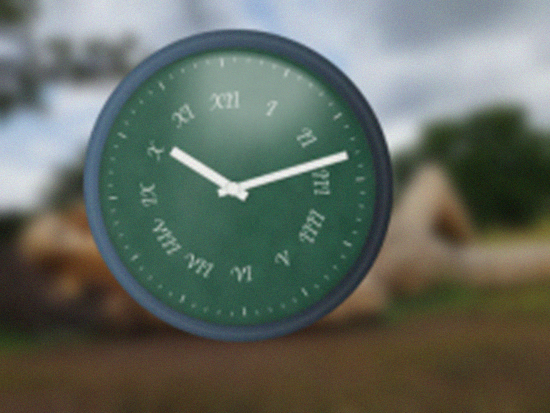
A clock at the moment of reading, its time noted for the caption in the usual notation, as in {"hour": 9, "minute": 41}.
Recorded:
{"hour": 10, "minute": 13}
